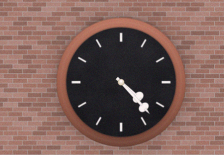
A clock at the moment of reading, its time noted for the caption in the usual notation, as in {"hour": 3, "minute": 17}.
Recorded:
{"hour": 4, "minute": 23}
